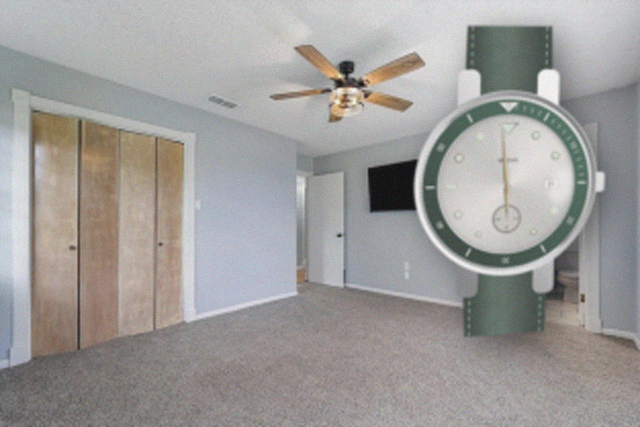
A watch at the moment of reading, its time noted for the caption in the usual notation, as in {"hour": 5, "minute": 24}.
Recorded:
{"hour": 5, "minute": 59}
